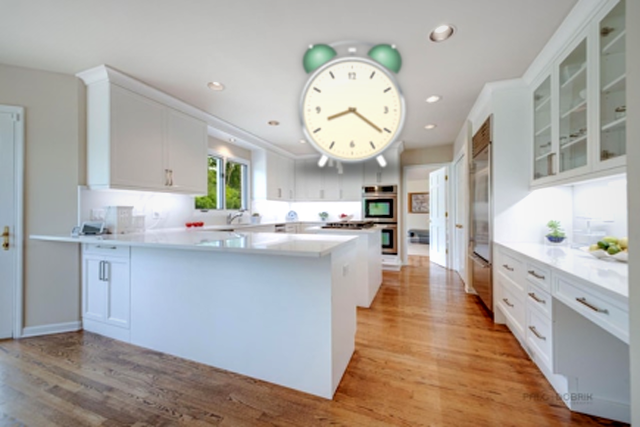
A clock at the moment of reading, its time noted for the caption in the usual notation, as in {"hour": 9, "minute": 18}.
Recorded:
{"hour": 8, "minute": 21}
